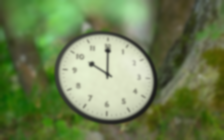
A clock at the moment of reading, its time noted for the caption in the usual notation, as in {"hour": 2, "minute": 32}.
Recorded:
{"hour": 10, "minute": 0}
